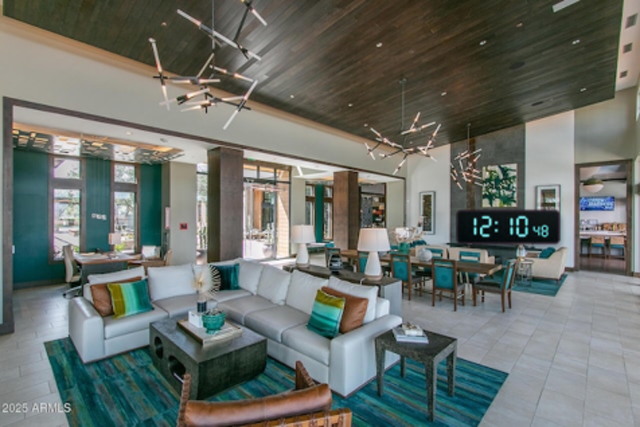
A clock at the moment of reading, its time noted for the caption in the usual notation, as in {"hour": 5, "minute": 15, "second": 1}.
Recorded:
{"hour": 12, "minute": 10, "second": 48}
